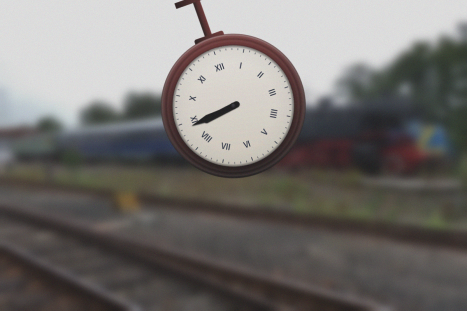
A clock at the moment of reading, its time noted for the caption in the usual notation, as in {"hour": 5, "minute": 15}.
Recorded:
{"hour": 8, "minute": 44}
